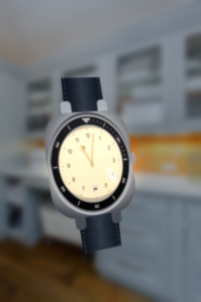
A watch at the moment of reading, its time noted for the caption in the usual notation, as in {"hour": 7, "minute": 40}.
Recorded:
{"hour": 11, "minute": 2}
